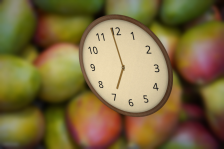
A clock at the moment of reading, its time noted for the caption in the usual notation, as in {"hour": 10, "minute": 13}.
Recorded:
{"hour": 6, "minute": 59}
